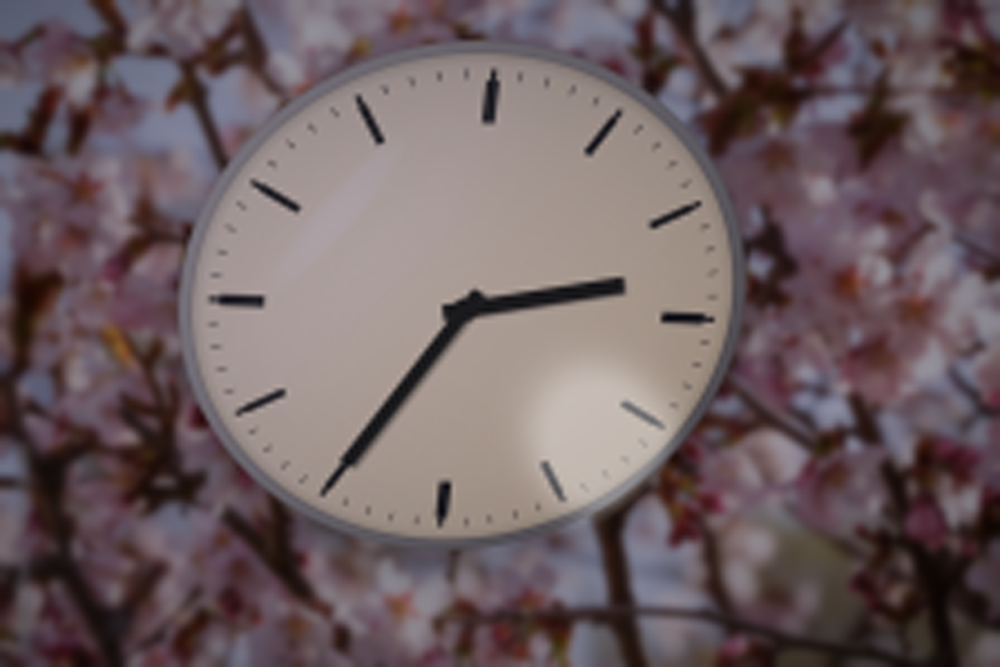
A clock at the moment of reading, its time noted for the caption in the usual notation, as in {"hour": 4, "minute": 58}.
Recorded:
{"hour": 2, "minute": 35}
